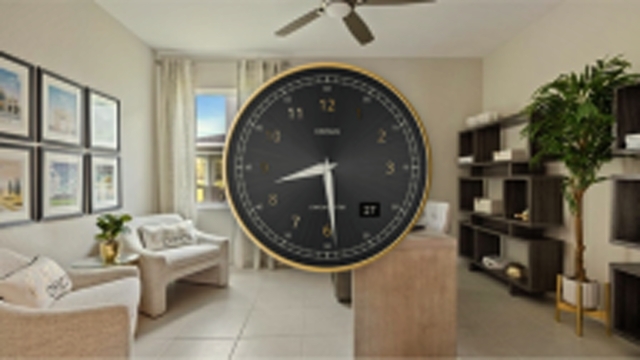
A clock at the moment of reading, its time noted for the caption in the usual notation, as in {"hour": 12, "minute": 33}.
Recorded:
{"hour": 8, "minute": 29}
